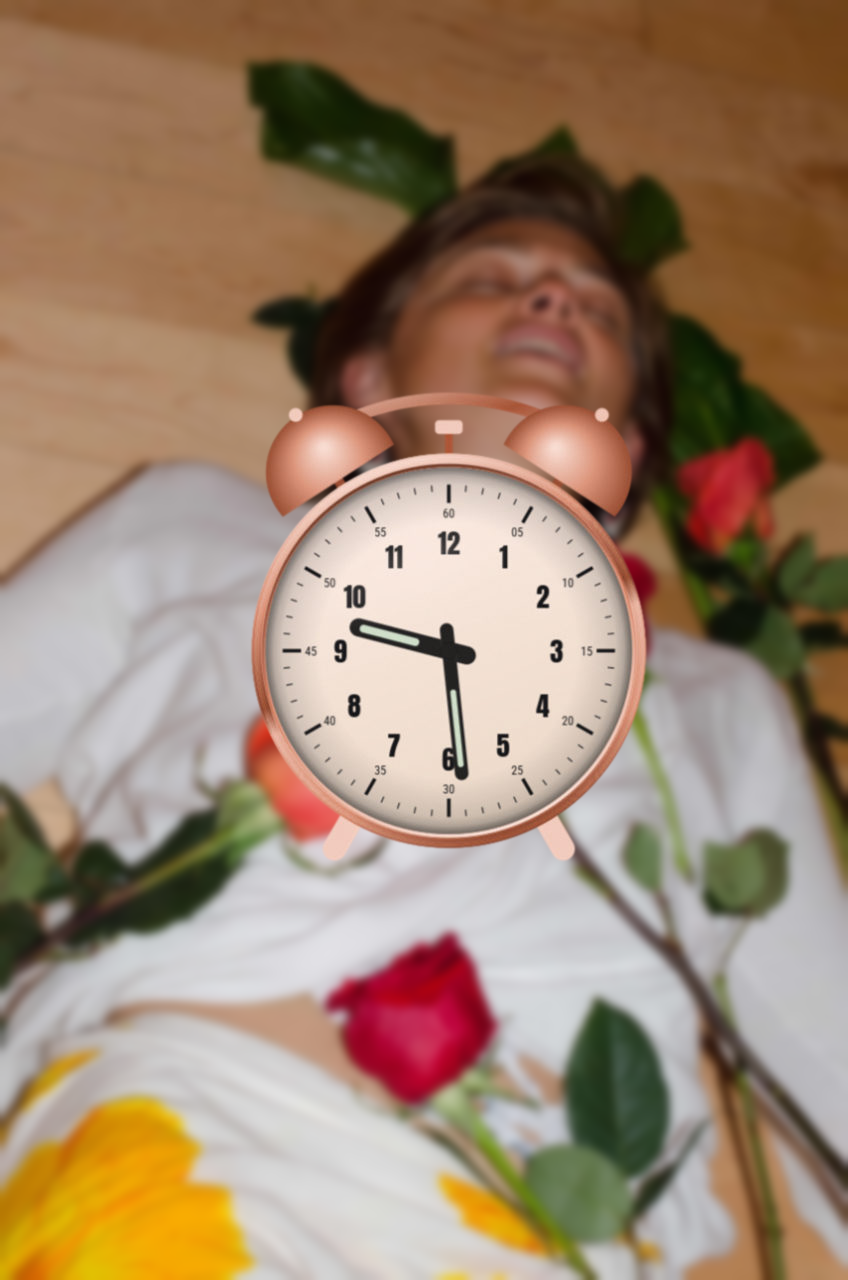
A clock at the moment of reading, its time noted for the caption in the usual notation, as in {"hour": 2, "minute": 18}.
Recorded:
{"hour": 9, "minute": 29}
